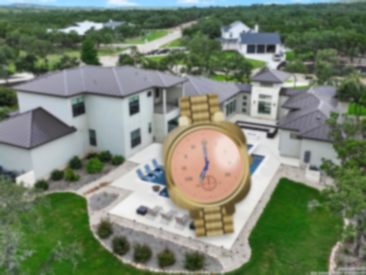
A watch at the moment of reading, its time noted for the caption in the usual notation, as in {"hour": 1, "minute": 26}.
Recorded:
{"hour": 7, "minute": 0}
